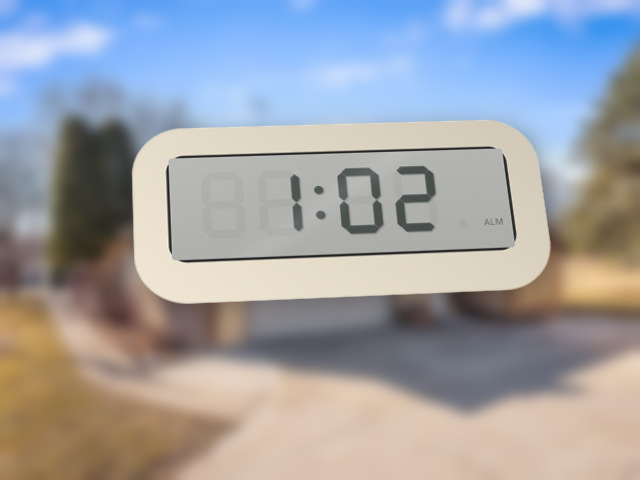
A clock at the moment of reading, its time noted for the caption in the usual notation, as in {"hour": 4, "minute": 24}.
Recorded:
{"hour": 1, "minute": 2}
